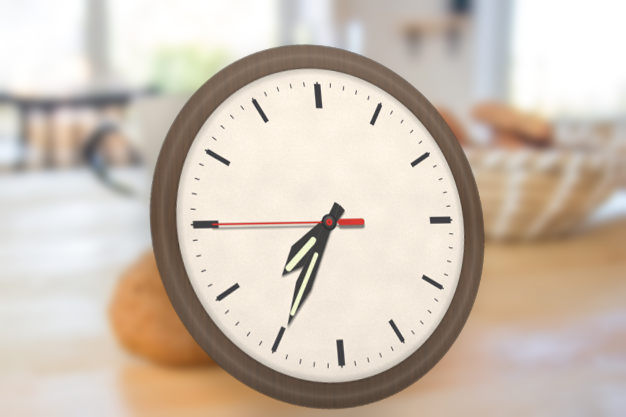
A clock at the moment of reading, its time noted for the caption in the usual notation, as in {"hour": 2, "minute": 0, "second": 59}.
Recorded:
{"hour": 7, "minute": 34, "second": 45}
